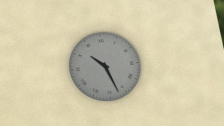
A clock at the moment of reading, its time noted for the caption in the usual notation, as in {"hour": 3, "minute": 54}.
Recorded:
{"hour": 10, "minute": 27}
